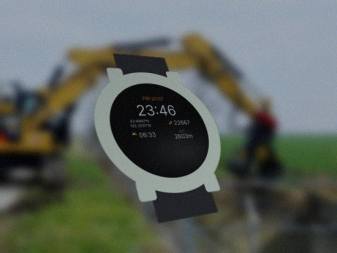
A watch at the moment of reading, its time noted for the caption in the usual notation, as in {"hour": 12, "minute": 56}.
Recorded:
{"hour": 23, "minute": 46}
